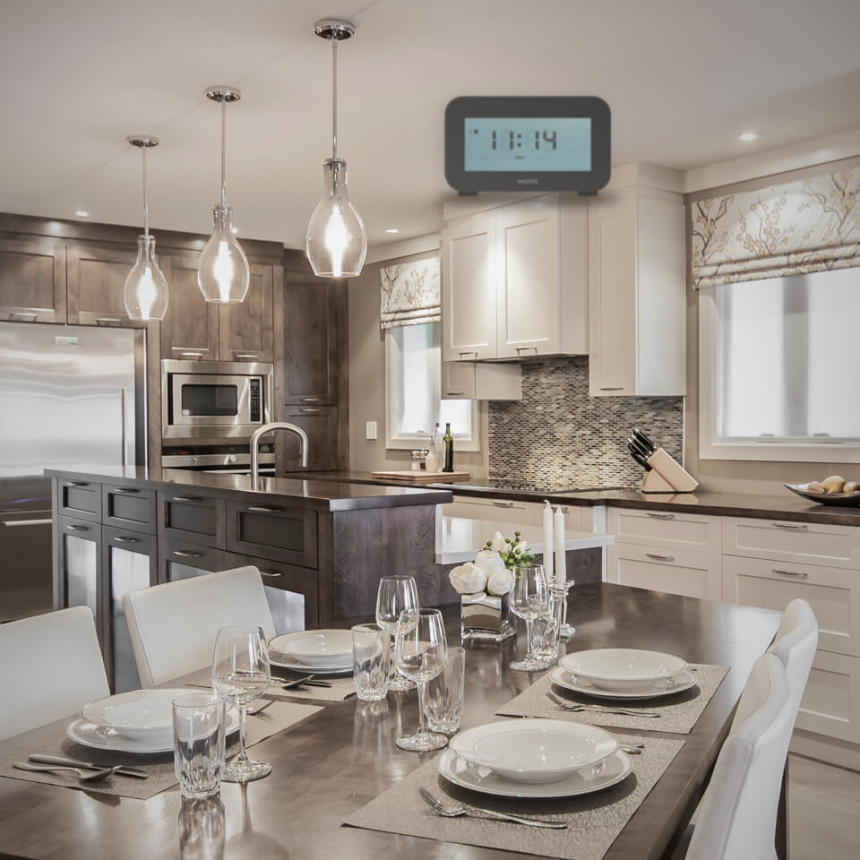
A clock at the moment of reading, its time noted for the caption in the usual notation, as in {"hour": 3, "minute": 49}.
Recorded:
{"hour": 11, "minute": 14}
